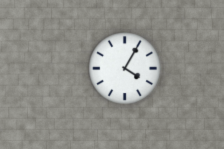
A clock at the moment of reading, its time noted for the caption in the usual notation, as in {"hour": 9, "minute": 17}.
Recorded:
{"hour": 4, "minute": 5}
